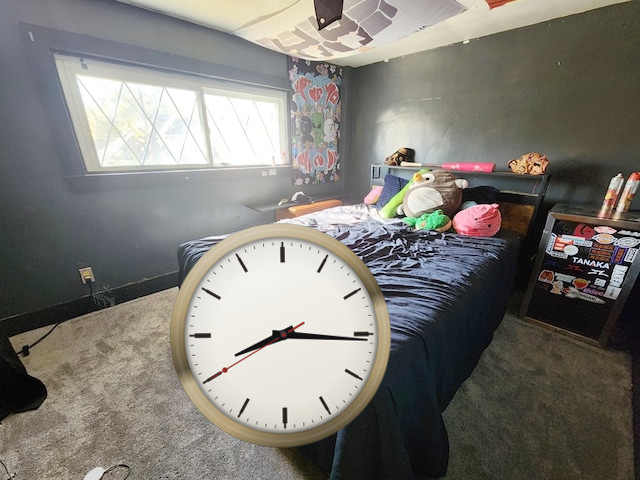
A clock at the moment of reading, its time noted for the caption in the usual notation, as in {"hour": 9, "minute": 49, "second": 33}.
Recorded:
{"hour": 8, "minute": 15, "second": 40}
